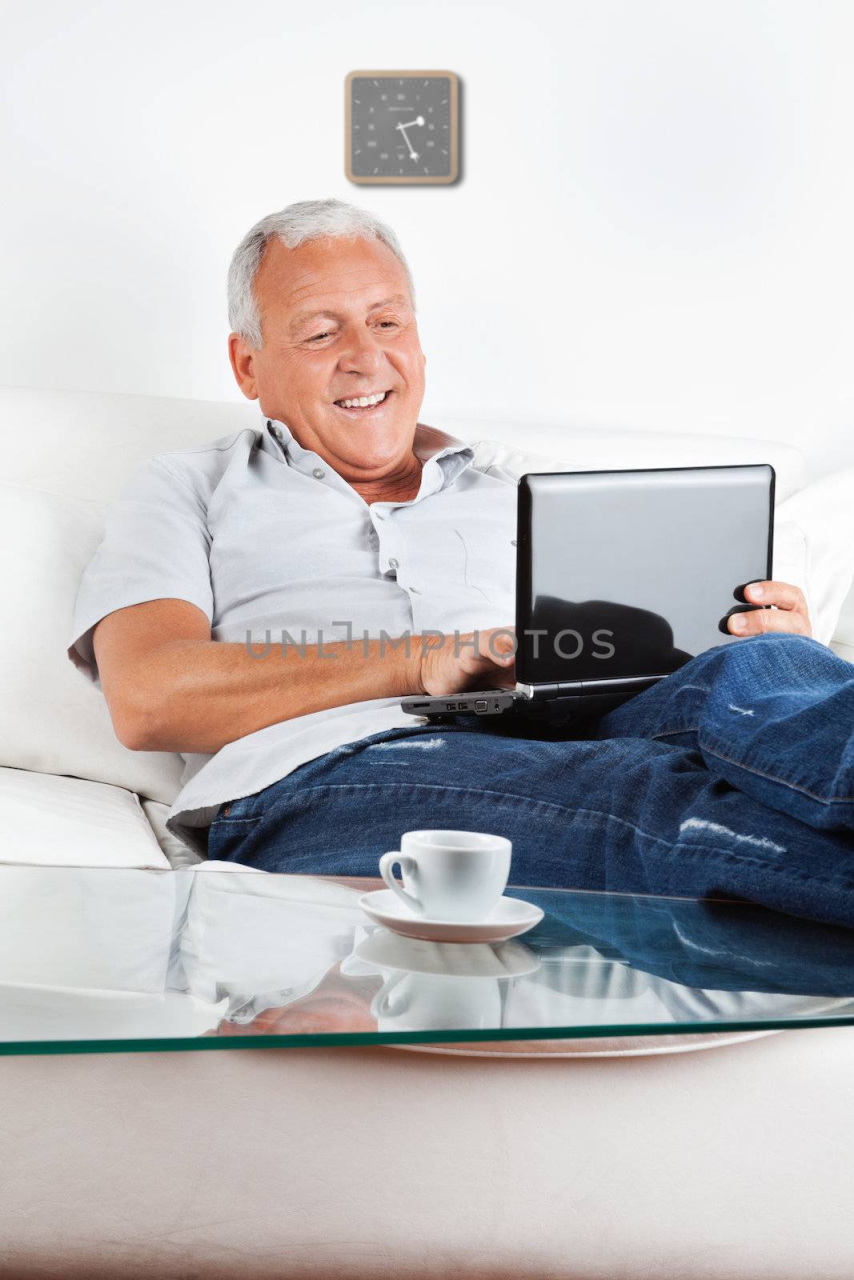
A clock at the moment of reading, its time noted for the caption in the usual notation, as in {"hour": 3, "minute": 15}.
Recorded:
{"hour": 2, "minute": 26}
